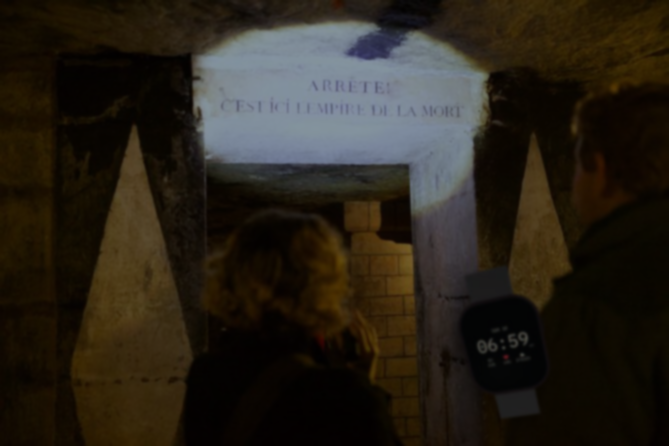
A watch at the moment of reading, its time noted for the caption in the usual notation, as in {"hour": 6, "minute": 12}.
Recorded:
{"hour": 6, "minute": 59}
